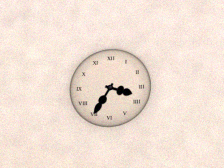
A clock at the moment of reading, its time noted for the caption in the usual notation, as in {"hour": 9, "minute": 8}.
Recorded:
{"hour": 3, "minute": 35}
